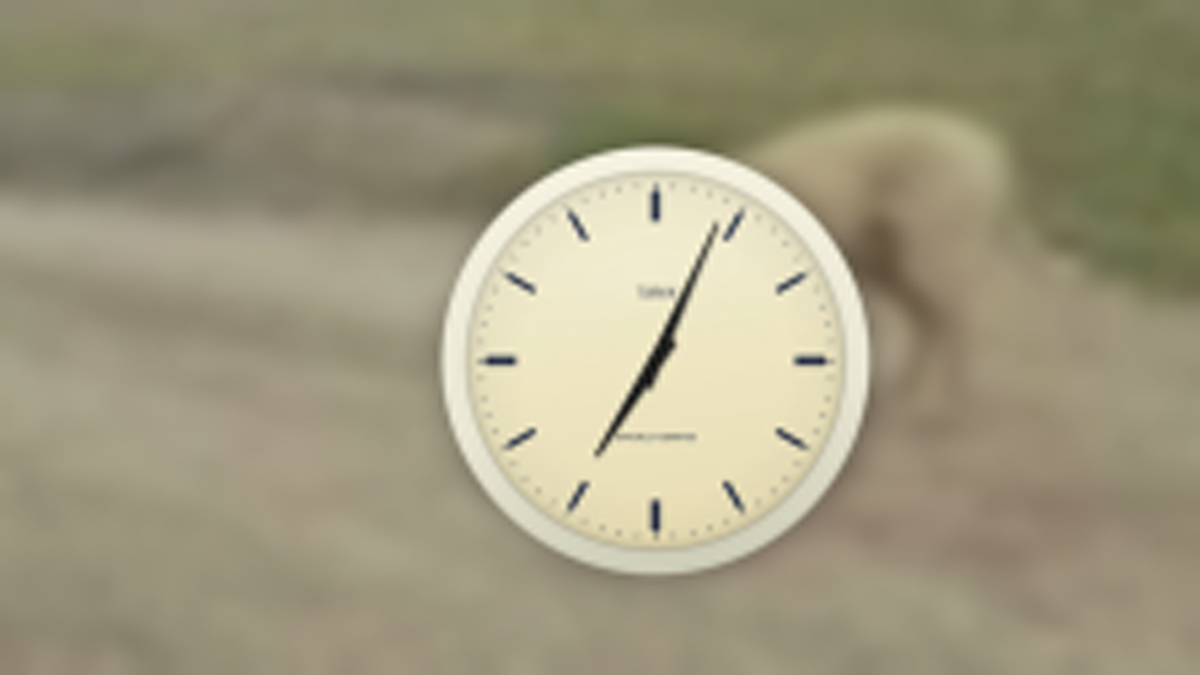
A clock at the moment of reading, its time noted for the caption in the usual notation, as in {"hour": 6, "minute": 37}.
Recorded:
{"hour": 7, "minute": 4}
